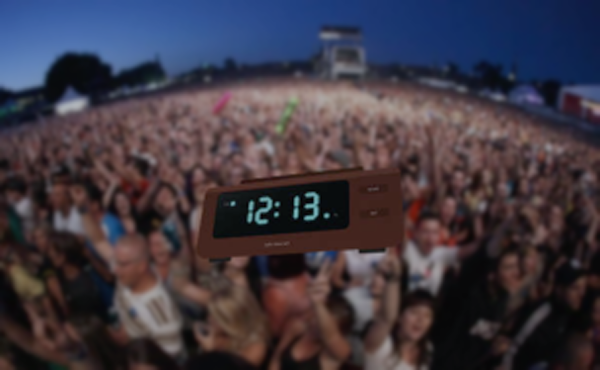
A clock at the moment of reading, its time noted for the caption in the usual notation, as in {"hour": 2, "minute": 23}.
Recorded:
{"hour": 12, "minute": 13}
